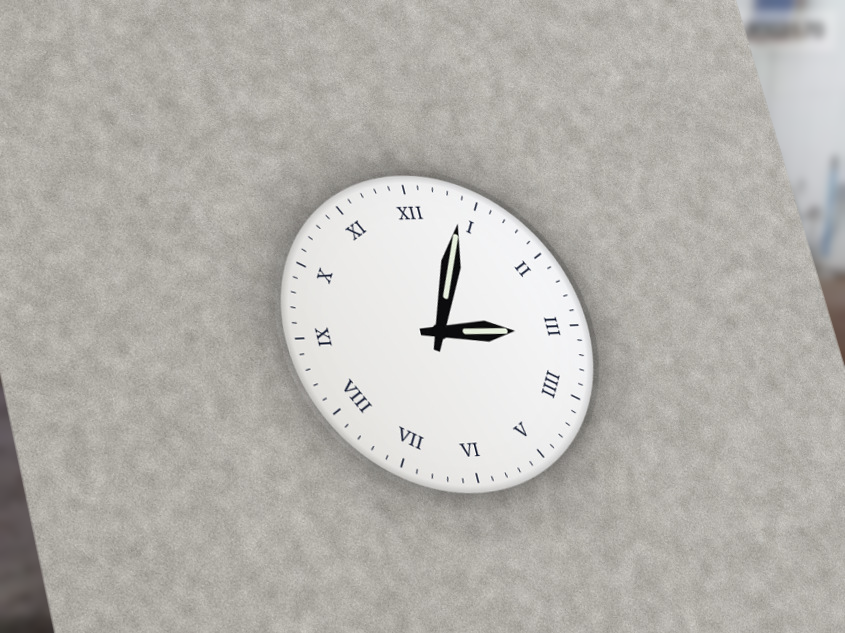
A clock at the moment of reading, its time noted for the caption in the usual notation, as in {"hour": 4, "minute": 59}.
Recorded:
{"hour": 3, "minute": 4}
